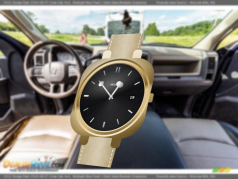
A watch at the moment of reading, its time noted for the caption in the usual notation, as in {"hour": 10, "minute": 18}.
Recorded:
{"hour": 12, "minute": 52}
